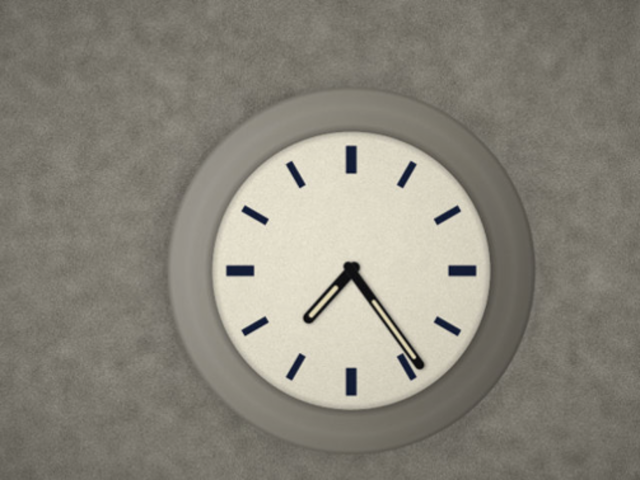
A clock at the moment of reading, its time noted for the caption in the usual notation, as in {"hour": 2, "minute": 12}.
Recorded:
{"hour": 7, "minute": 24}
